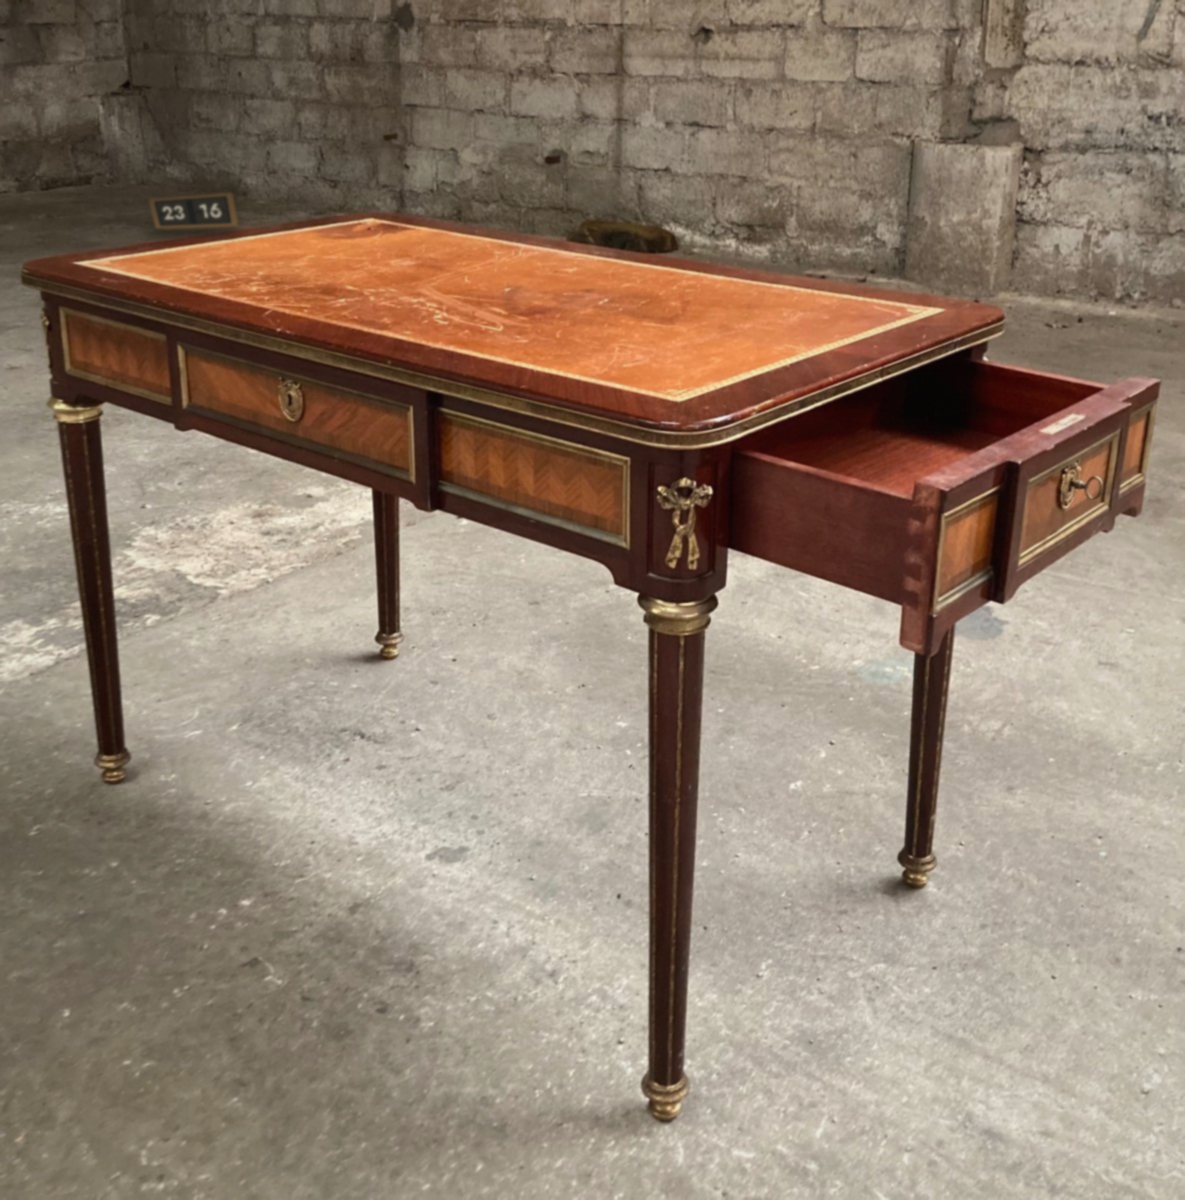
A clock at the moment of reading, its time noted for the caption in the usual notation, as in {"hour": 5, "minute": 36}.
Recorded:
{"hour": 23, "minute": 16}
